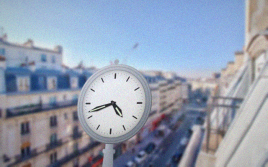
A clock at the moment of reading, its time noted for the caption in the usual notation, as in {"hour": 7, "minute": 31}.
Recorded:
{"hour": 4, "minute": 42}
